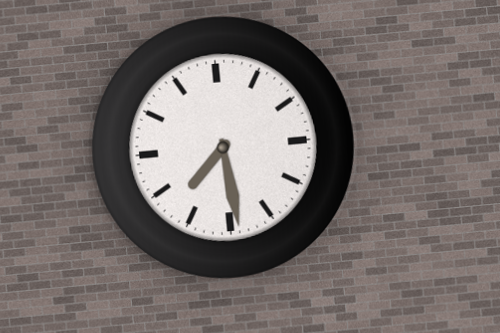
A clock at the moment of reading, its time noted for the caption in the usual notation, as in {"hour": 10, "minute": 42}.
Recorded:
{"hour": 7, "minute": 29}
